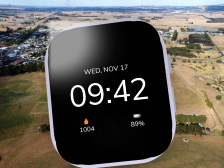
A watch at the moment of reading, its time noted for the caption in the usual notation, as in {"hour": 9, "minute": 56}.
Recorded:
{"hour": 9, "minute": 42}
